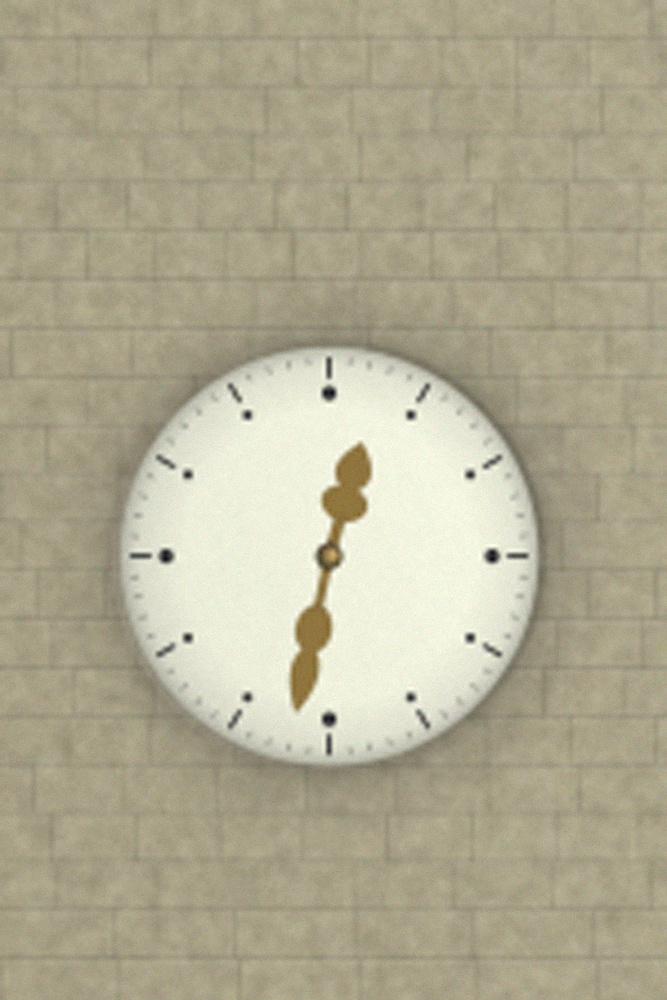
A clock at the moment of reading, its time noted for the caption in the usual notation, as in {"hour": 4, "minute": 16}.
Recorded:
{"hour": 12, "minute": 32}
